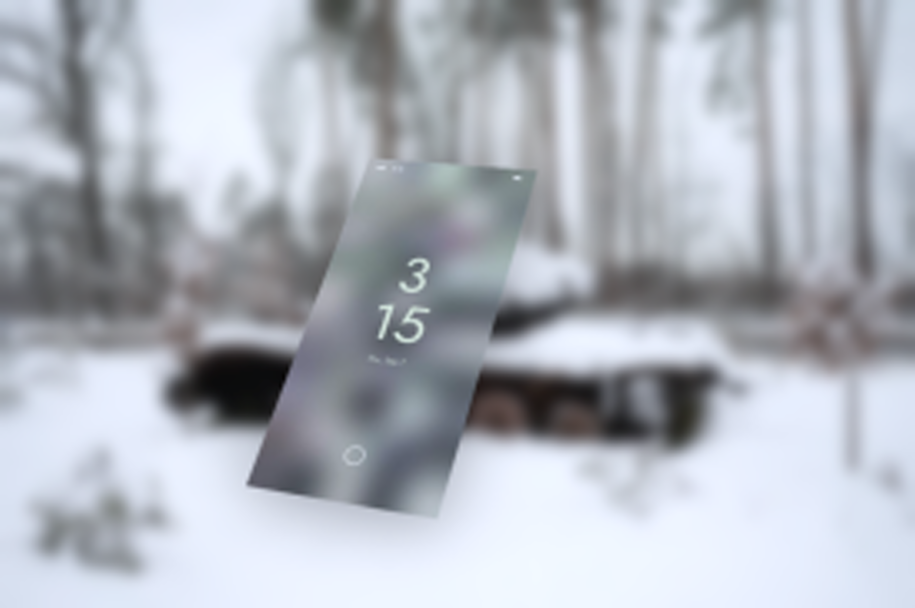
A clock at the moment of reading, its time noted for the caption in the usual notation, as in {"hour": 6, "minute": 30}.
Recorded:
{"hour": 3, "minute": 15}
